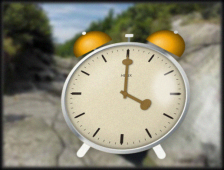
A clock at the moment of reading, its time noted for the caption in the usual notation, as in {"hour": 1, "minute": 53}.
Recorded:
{"hour": 4, "minute": 0}
